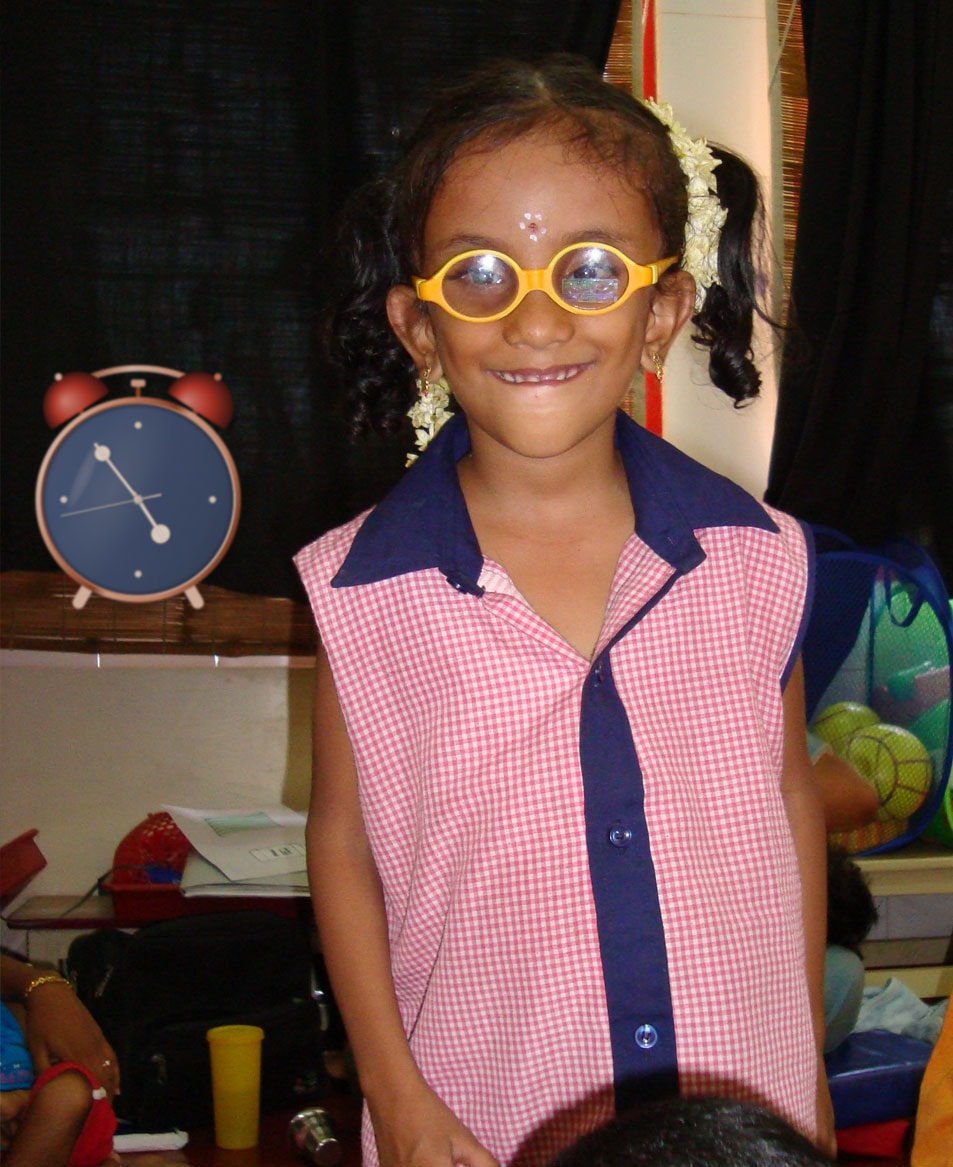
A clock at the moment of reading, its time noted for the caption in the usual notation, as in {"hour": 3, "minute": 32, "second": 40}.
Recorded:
{"hour": 4, "minute": 53, "second": 43}
